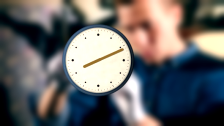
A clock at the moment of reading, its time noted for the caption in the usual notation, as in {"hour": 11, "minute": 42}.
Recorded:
{"hour": 8, "minute": 11}
